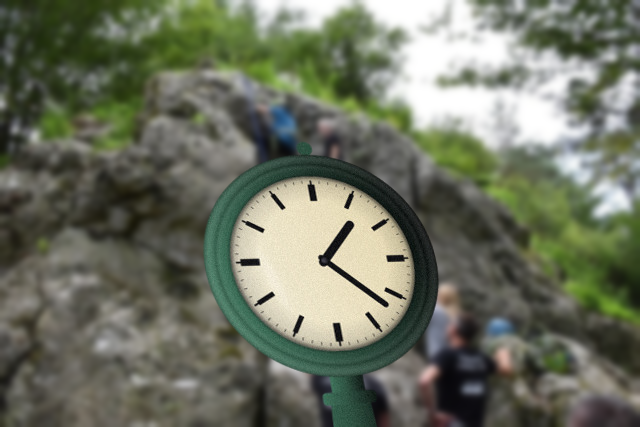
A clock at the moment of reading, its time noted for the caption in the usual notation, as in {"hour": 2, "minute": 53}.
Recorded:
{"hour": 1, "minute": 22}
